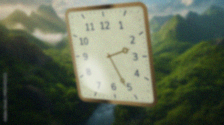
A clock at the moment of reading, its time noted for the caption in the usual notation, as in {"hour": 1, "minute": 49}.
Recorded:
{"hour": 2, "minute": 26}
